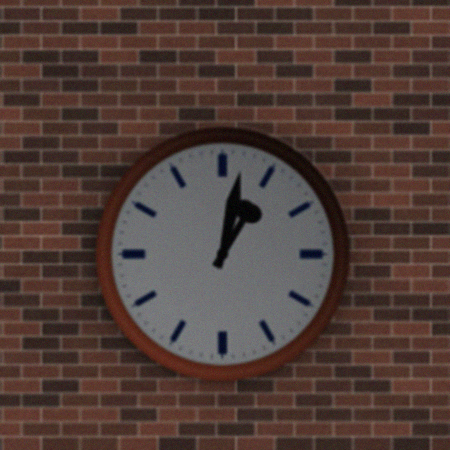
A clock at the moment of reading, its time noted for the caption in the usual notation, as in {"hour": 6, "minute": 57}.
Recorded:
{"hour": 1, "minute": 2}
